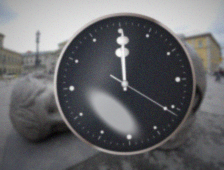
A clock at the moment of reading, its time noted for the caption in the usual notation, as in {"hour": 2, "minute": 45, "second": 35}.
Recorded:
{"hour": 12, "minute": 0, "second": 21}
